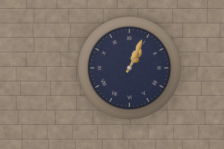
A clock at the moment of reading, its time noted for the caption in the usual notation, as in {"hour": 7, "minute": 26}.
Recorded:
{"hour": 1, "minute": 4}
